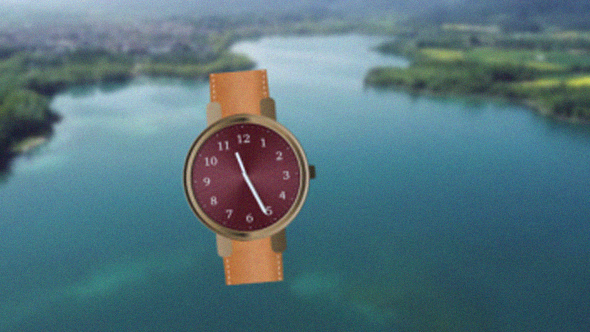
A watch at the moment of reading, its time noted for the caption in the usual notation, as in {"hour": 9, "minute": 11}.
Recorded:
{"hour": 11, "minute": 26}
